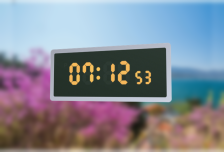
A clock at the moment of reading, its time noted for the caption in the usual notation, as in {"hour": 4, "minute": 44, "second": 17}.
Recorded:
{"hour": 7, "minute": 12, "second": 53}
